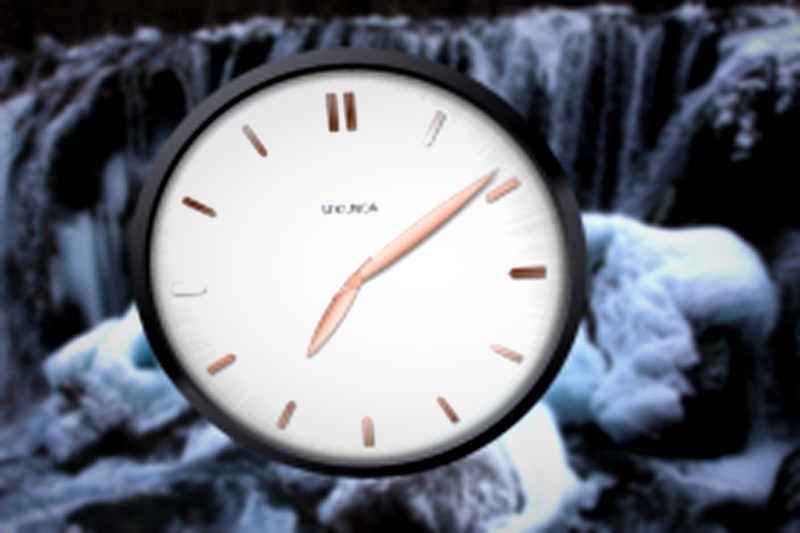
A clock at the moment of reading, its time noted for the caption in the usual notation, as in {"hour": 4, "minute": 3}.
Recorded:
{"hour": 7, "minute": 9}
